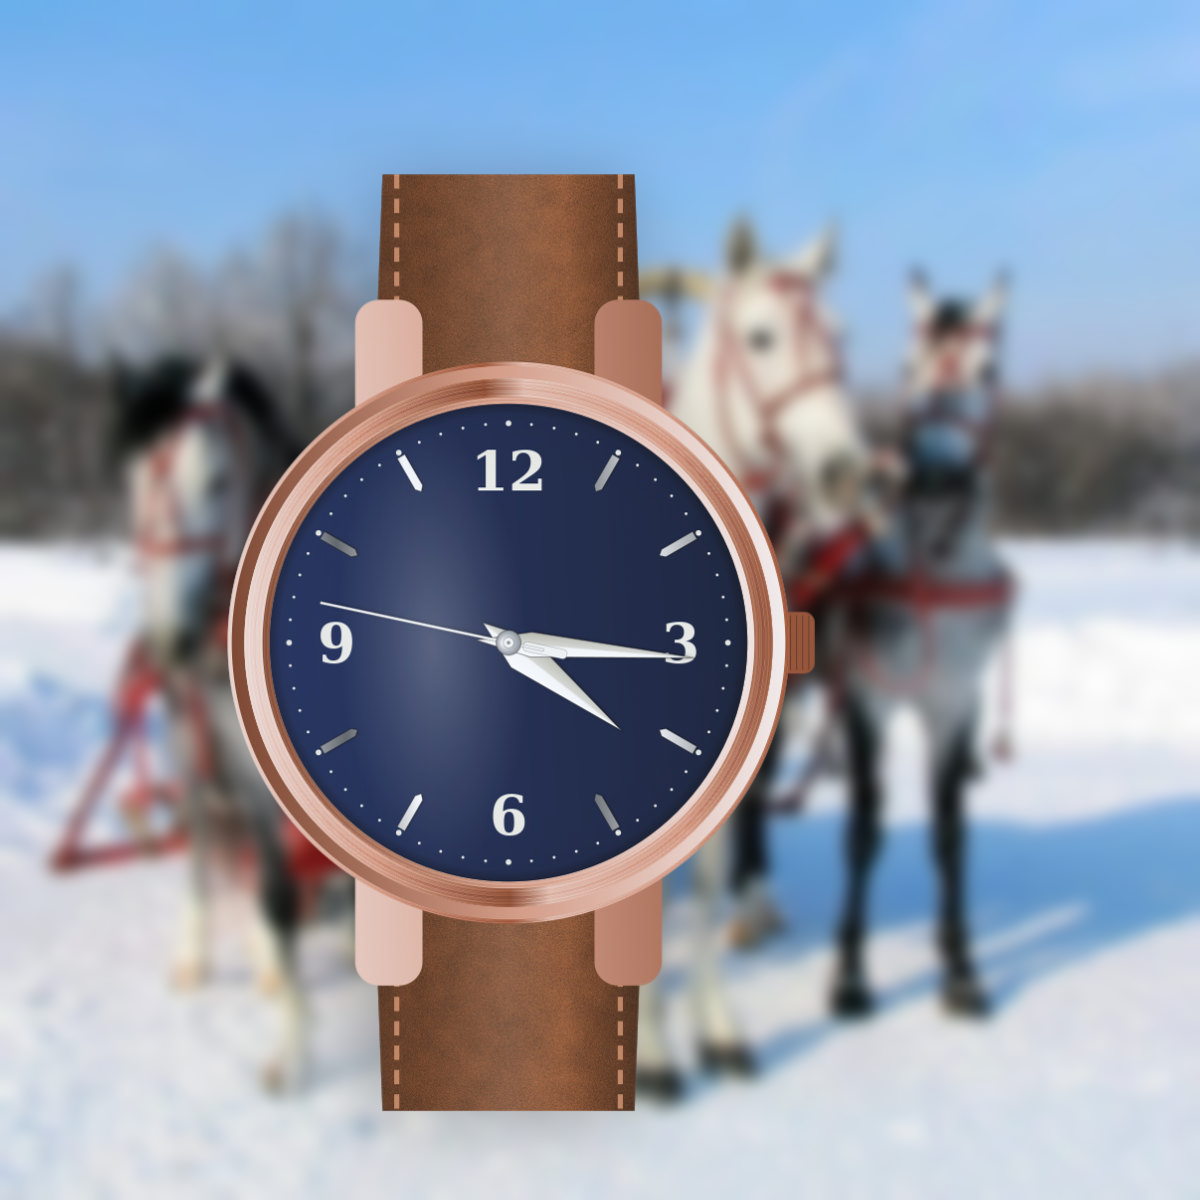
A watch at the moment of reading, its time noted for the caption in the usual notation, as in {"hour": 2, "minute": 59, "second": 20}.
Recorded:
{"hour": 4, "minute": 15, "second": 47}
